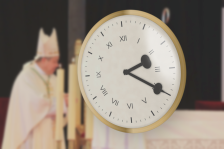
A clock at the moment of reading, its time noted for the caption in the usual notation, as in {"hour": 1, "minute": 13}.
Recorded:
{"hour": 2, "minute": 20}
